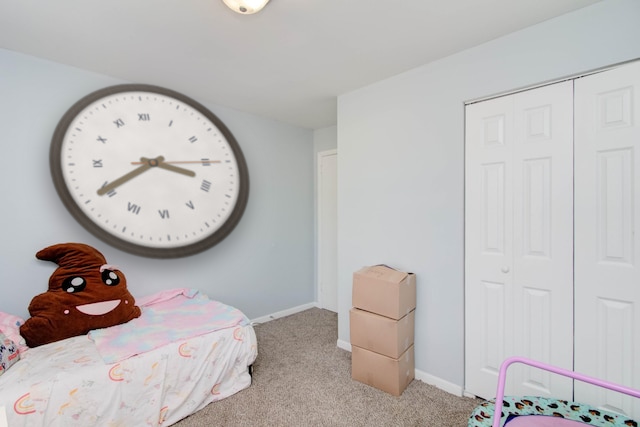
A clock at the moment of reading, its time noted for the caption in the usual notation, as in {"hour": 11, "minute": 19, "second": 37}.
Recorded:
{"hour": 3, "minute": 40, "second": 15}
